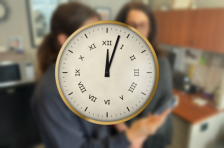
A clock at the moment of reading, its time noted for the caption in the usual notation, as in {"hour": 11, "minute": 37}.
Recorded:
{"hour": 12, "minute": 3}
